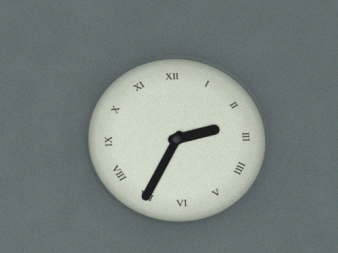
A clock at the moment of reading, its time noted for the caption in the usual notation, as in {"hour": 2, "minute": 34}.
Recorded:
{"hour": 2, "minute": 35}
